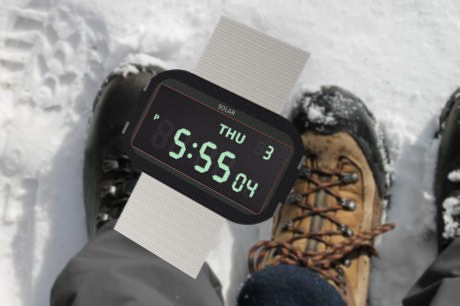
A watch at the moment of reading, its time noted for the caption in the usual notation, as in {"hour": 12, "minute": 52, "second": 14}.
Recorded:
{"hour": 5, "minute": 55, "second": 4}
